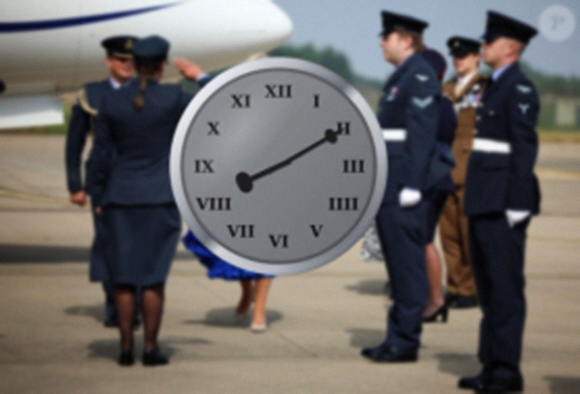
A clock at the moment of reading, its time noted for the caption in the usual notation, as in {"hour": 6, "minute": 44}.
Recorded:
{"hour": 8, "minute": 10}
